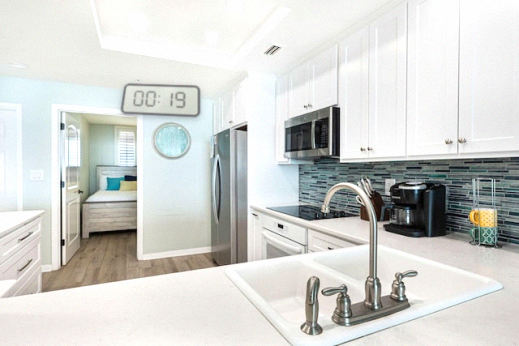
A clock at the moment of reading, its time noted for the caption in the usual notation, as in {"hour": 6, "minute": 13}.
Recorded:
{"hour": 0, "minute": 19}
